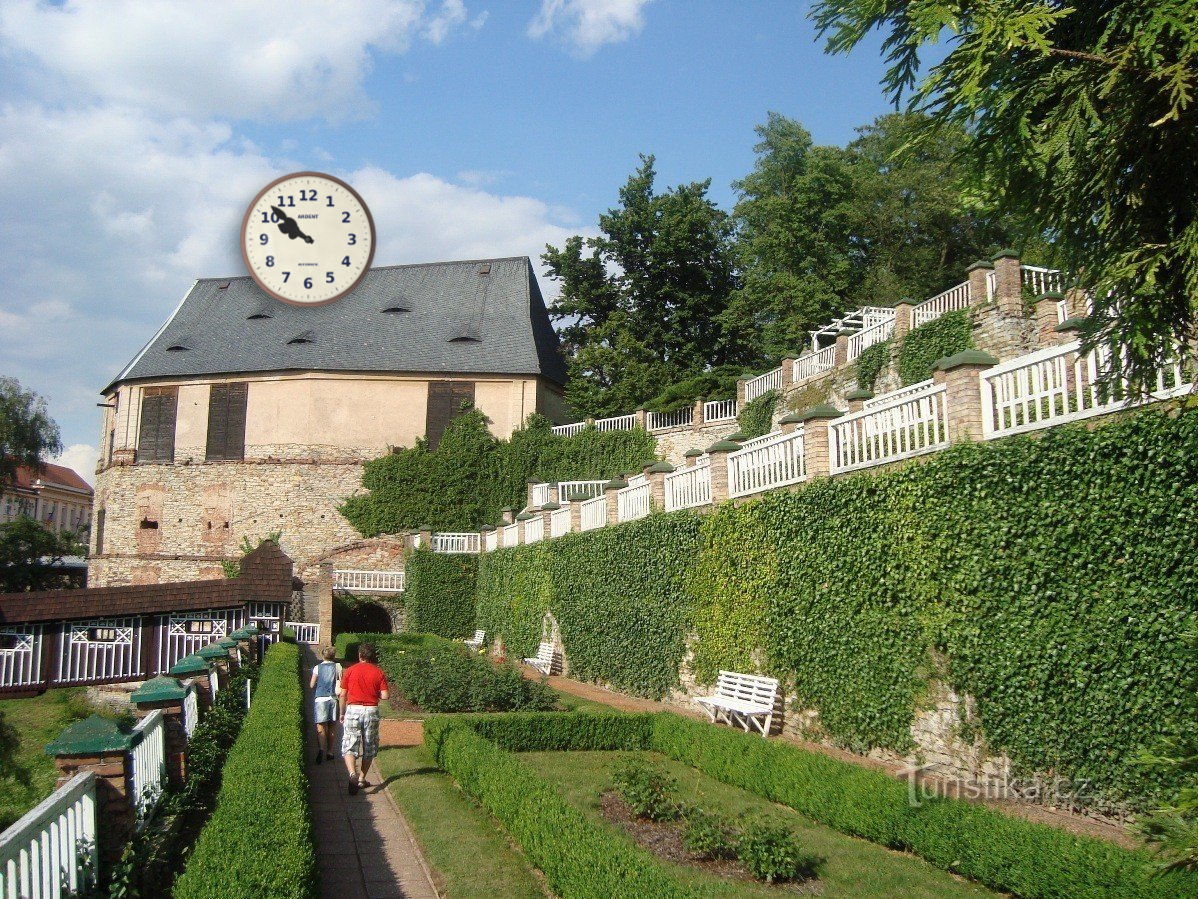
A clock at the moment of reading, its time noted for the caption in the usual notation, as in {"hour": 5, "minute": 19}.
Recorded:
{"hour": 9, "minute": 52}
